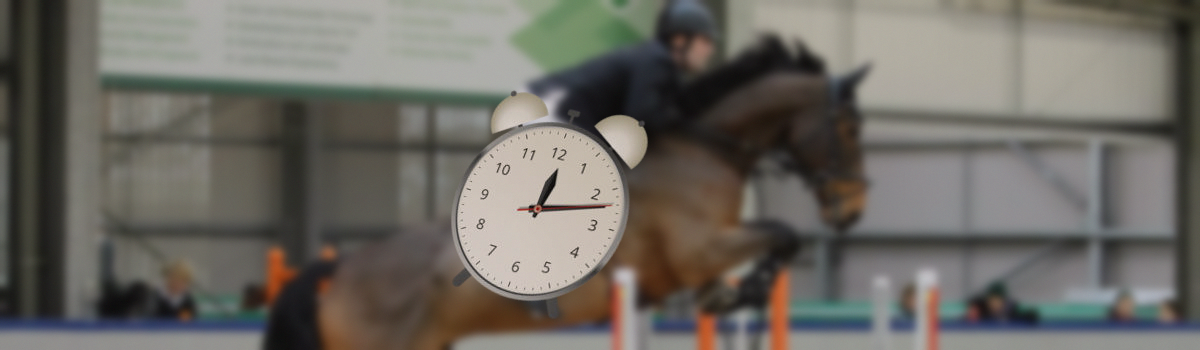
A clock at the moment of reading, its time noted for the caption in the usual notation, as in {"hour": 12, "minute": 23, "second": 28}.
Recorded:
{"hour": 12, "minute": 12, "second": 12}
